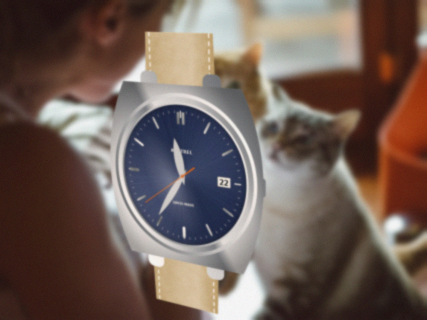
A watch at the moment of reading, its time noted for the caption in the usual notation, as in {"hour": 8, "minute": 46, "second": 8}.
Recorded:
{"hour": 11, "minute": 35, "second": 39}
